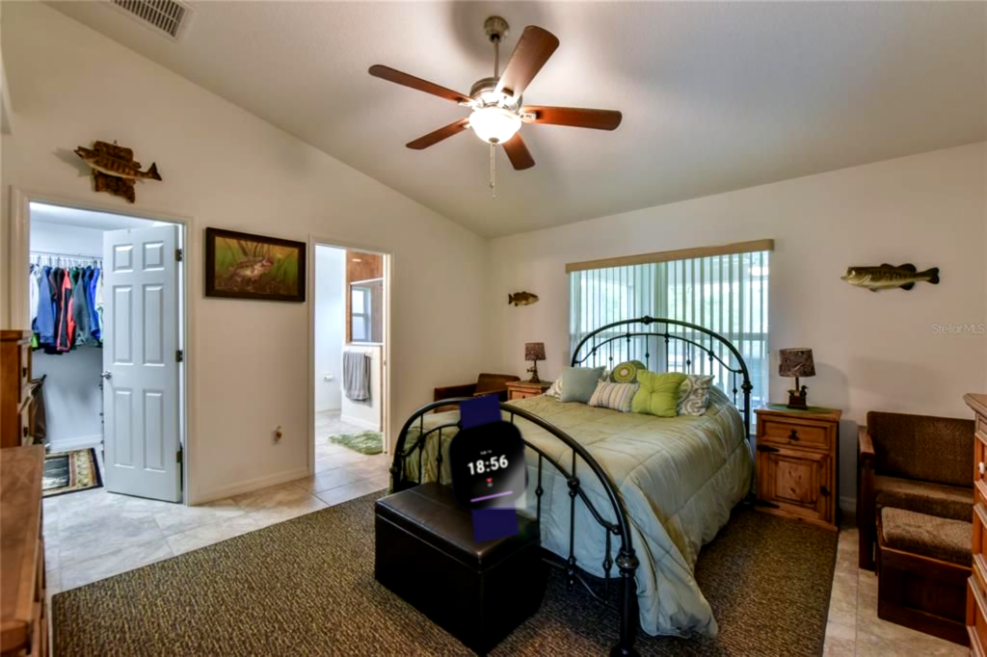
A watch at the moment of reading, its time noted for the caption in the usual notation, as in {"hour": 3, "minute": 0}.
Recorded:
{"hour": 18, "minute": 56}
